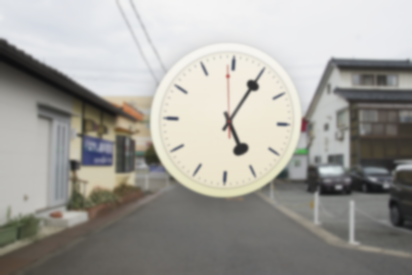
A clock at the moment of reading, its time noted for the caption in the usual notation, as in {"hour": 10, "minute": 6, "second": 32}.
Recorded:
{"hour": 5, "minute": 4, "second": 59}
